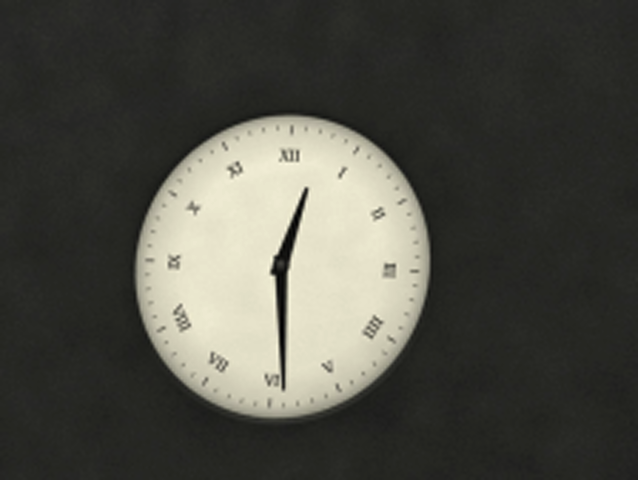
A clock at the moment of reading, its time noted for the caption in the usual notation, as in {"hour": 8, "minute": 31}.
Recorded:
{"hour": 12, "minute": 29}
